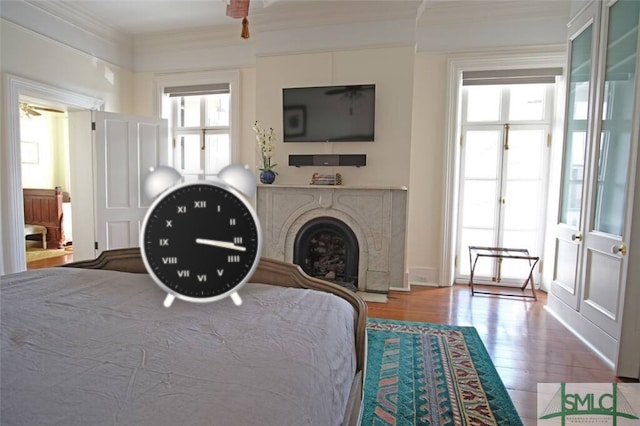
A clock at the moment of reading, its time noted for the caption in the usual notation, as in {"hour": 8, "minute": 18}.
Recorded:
{"hour": 3, "minute": 17}
